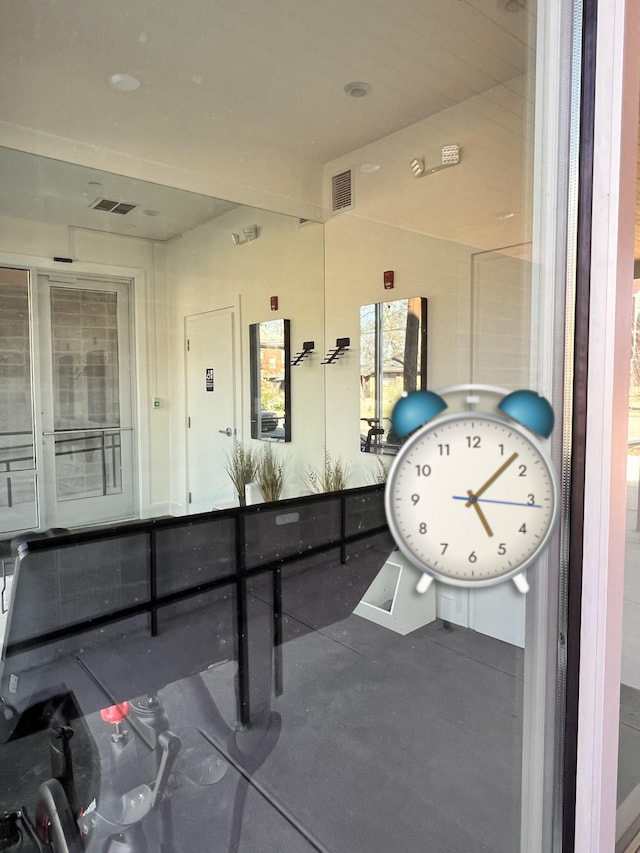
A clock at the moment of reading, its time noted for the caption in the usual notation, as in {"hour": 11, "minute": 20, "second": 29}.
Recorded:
{"hour": 5, "minute": 7, "second": 16}
